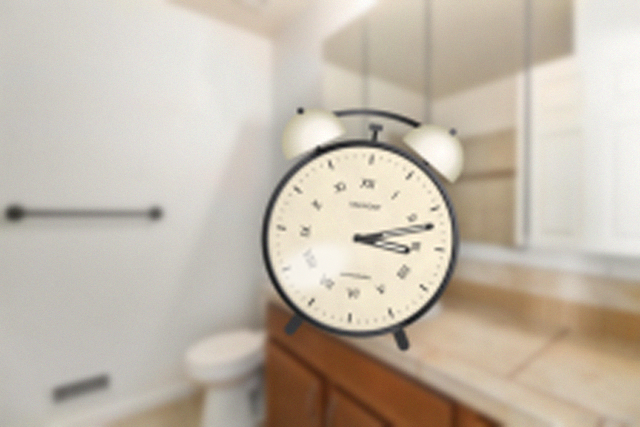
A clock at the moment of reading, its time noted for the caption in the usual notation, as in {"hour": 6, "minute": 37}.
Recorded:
{"hour": 3, "minute": 12}
